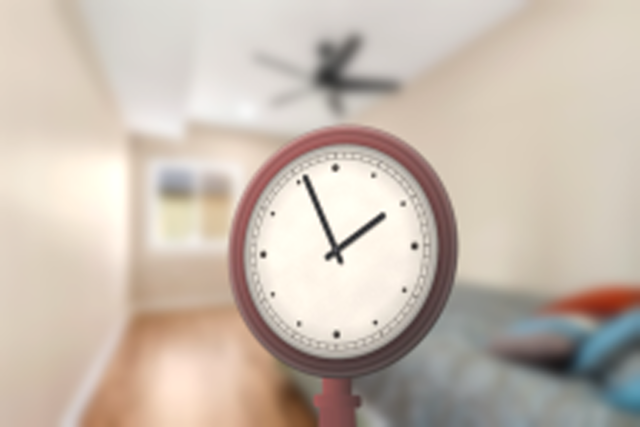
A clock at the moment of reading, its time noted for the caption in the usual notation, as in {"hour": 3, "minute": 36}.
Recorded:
{"hour": 1, "minute": 56}
